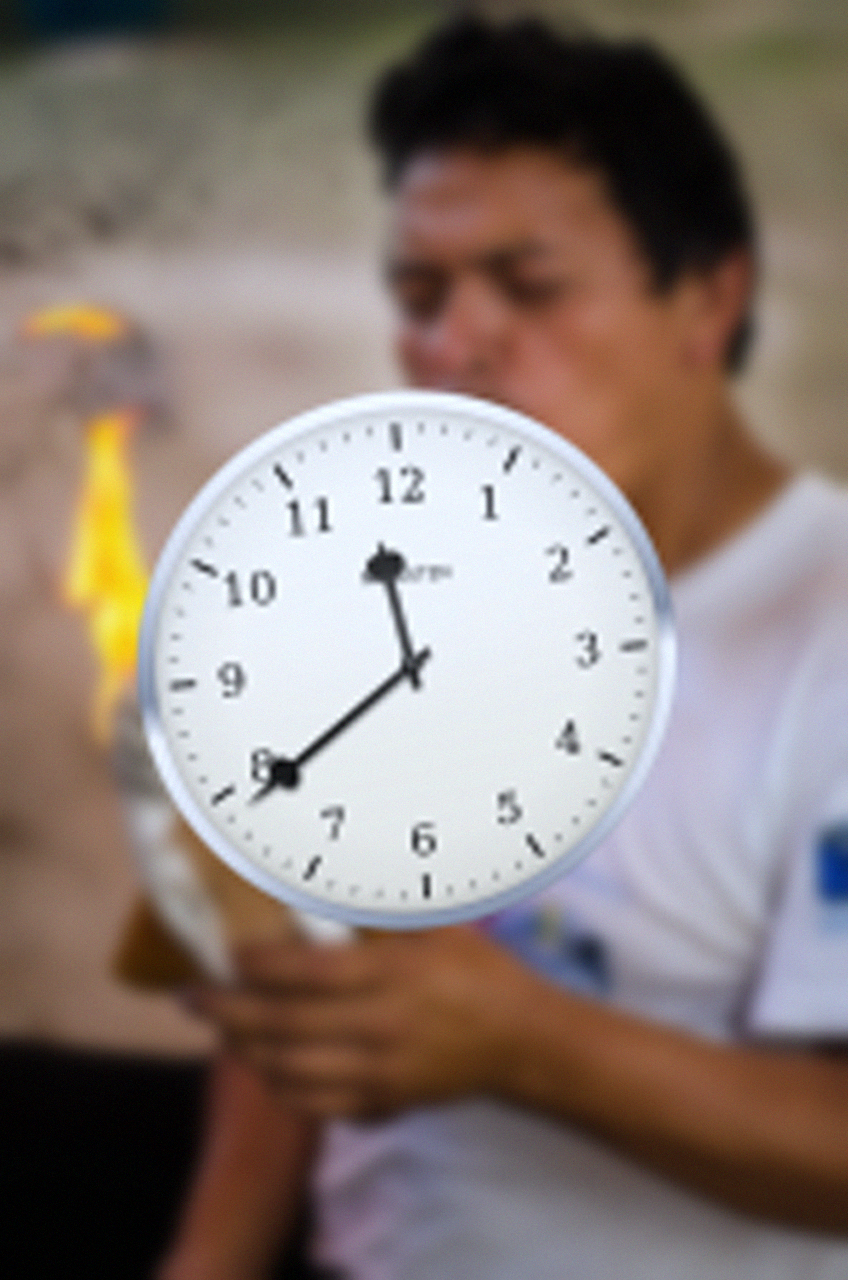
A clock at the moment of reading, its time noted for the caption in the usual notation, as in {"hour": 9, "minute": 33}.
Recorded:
{"hour": 11, "minute": 39}
